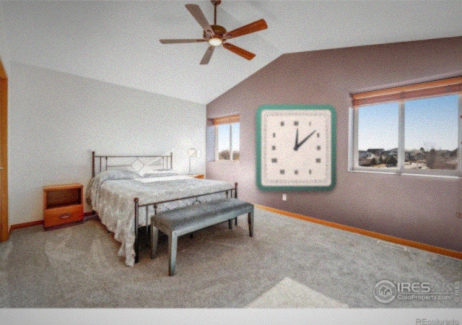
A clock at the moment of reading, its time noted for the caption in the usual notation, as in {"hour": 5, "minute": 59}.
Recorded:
{"hour": 12, "minute": 8}
